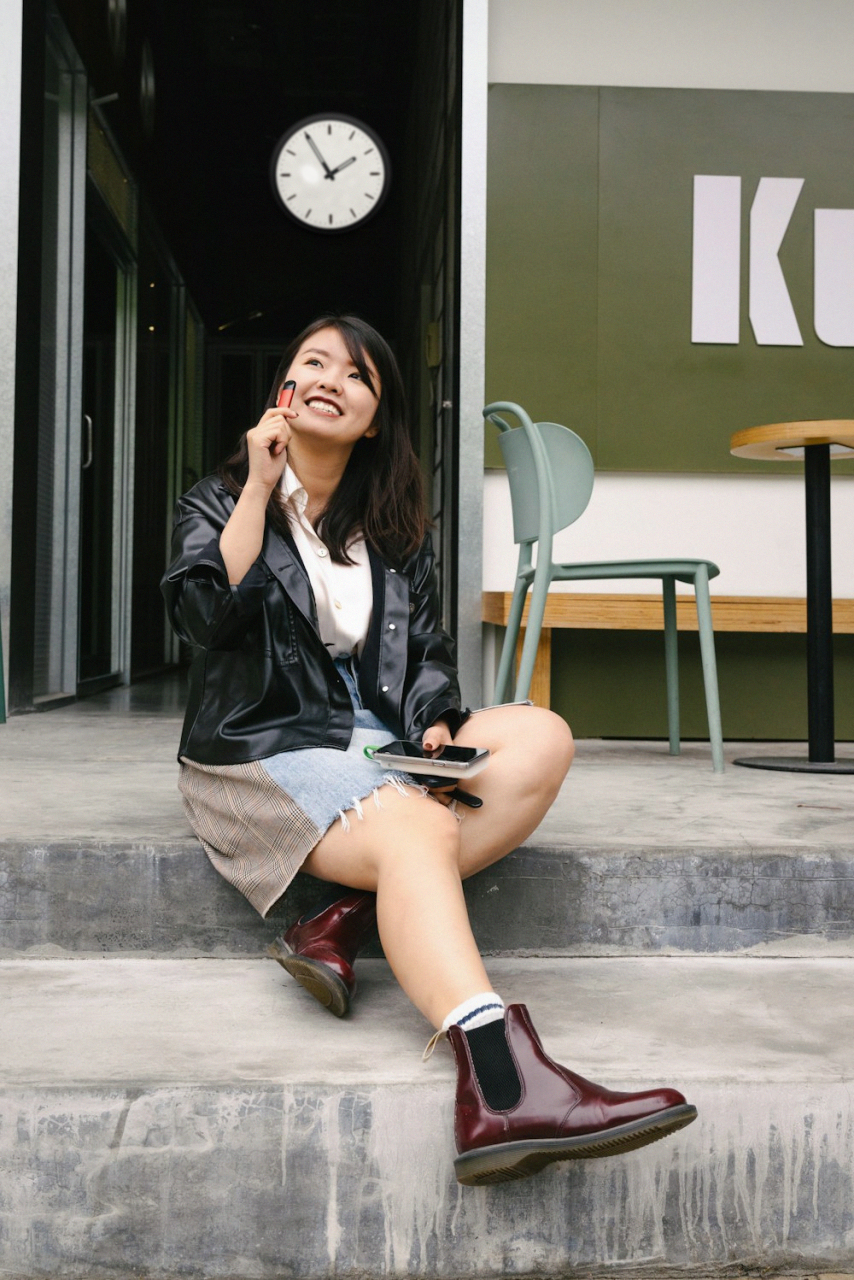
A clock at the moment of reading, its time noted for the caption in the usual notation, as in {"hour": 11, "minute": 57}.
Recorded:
{"hour": 1, "minute": 55}
